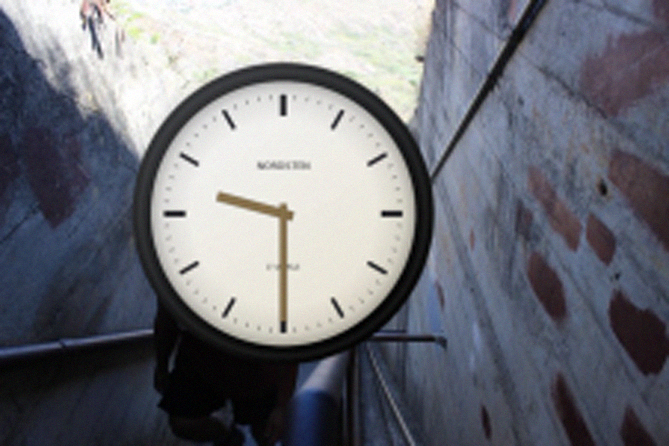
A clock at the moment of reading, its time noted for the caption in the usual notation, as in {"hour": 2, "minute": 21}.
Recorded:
{"hour": 9, "minute": 30}
